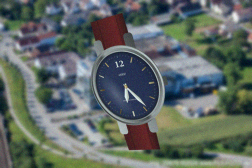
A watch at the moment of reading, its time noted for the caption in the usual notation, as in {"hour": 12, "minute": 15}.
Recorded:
{"hour": 6, "minute": 24}
